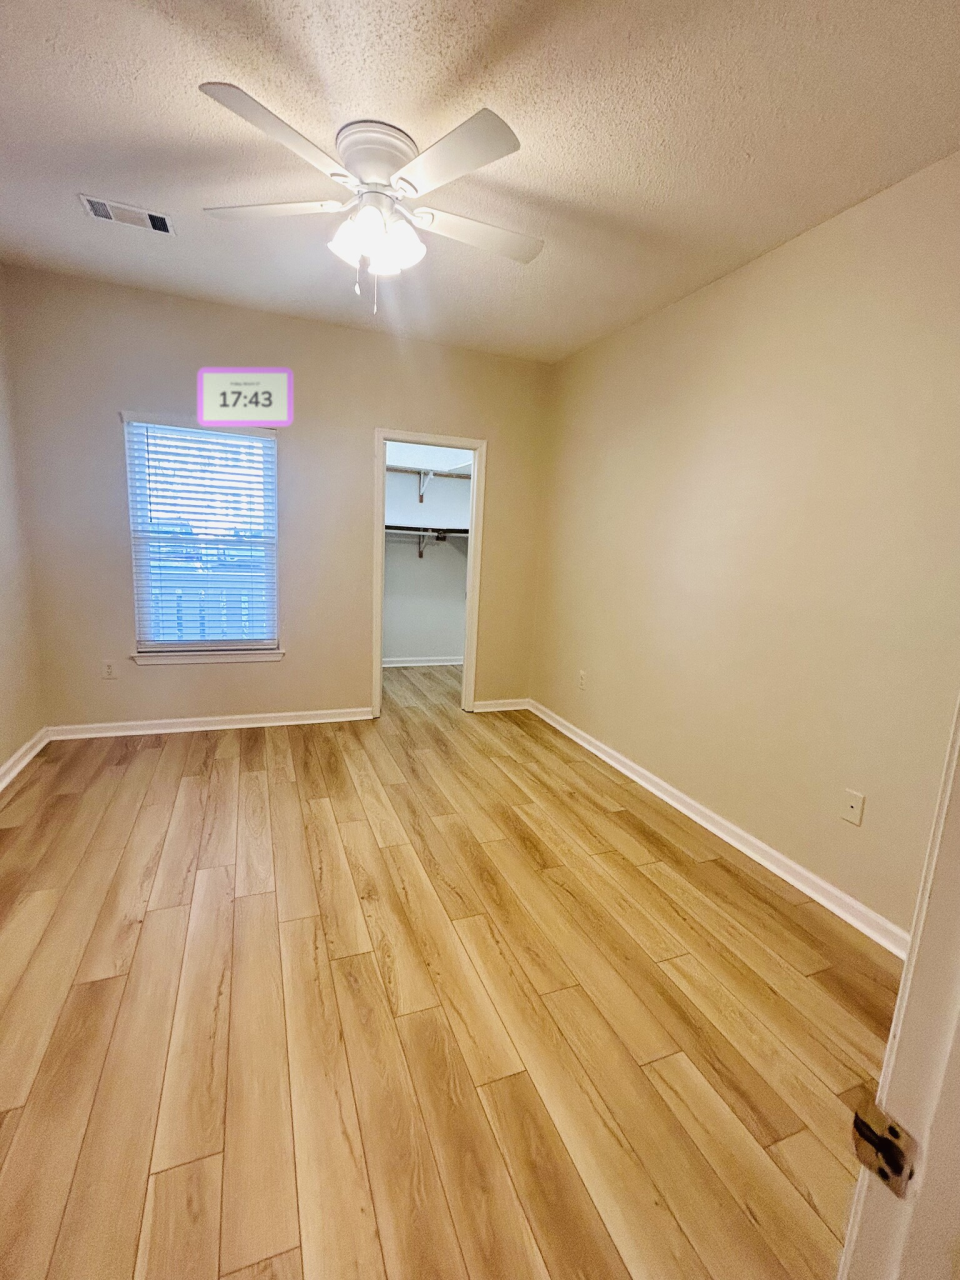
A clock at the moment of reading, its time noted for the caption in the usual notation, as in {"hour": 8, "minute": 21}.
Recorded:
{"hour": 17, "minute": 43}
